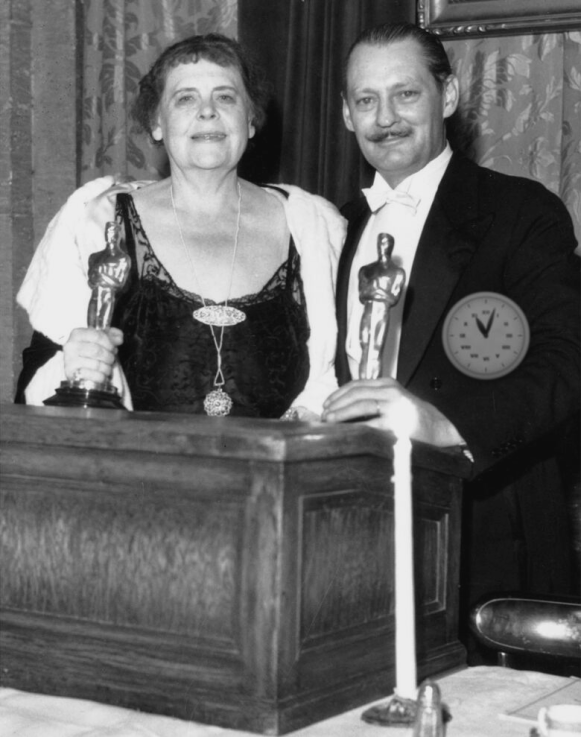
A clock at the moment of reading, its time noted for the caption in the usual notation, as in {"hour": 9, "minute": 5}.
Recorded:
{"hour": 11, "minute": 3}
